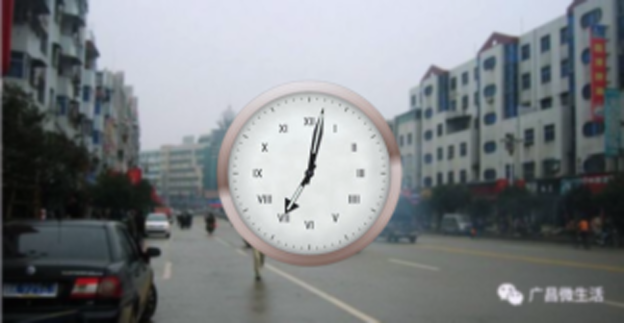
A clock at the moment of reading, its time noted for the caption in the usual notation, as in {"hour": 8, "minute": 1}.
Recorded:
{"hour": 7, "minute": 2}
